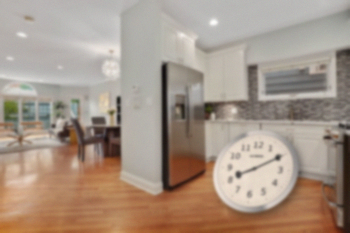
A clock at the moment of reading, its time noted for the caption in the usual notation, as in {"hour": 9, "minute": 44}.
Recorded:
{"hour": 8, "minute": 10}
